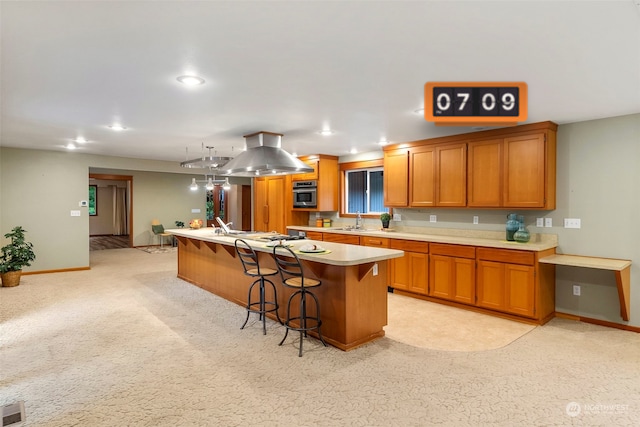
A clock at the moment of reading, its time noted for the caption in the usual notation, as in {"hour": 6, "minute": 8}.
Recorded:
{"hour": 7, "minute": 9}
